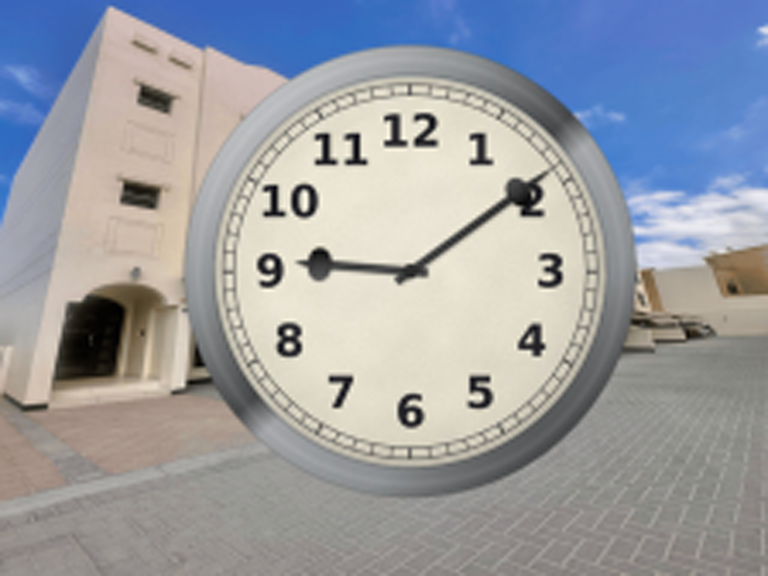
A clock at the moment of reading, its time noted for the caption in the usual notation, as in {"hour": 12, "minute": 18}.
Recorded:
{"hour": 9, "minute": 9}
